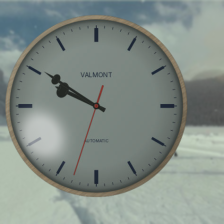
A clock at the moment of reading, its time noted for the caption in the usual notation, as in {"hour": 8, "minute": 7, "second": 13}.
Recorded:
{"hour": 9, "minute": 50, "second": 33}
